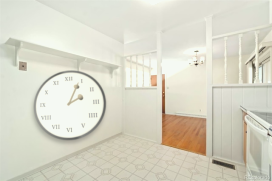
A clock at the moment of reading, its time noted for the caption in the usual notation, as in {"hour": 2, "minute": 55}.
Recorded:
{"hour": 2, "minute": 4}
